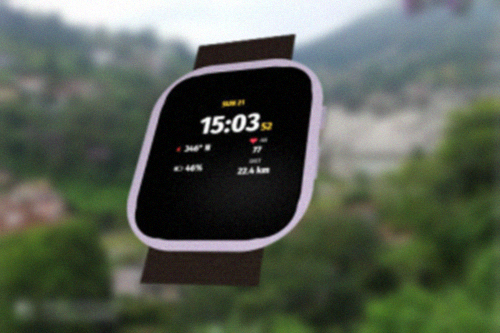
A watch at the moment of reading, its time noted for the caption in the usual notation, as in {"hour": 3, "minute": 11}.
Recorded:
{"hour": 15, "minute": 3}
